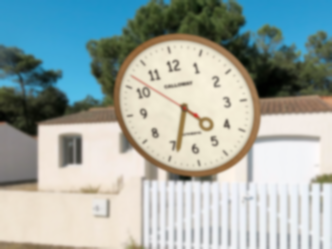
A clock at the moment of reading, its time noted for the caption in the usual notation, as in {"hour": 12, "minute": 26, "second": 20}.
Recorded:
{"hour": 4, "minute": 33, "second": 52}
